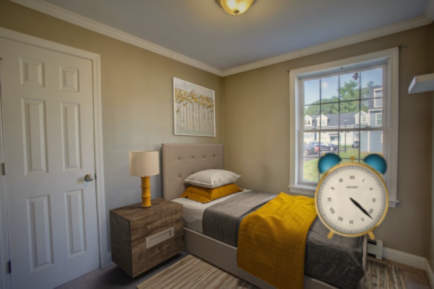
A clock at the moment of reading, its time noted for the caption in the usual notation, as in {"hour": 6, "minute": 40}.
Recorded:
{"hour": 4, "minute": 22}
